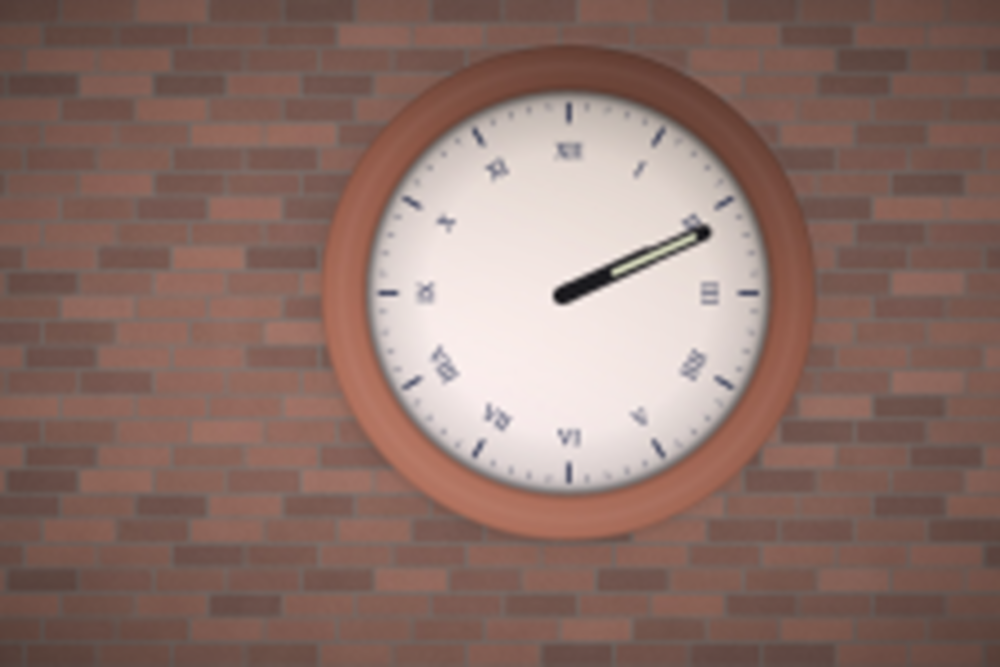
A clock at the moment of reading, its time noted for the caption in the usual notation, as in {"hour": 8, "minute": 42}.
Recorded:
{"hour": 2, "minute": 11}
